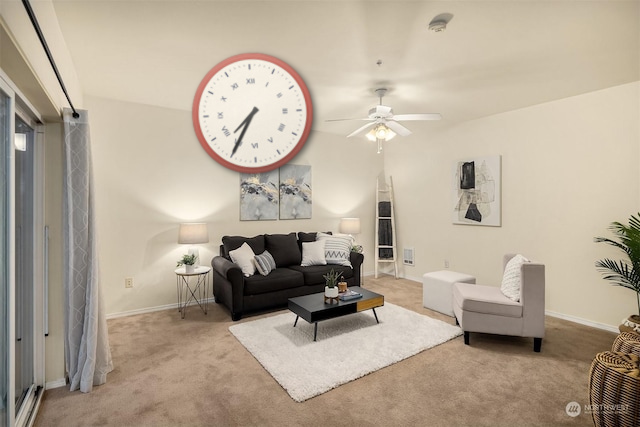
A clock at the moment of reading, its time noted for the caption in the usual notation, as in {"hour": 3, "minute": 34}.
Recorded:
{"hour": 7, "minute": 35}
